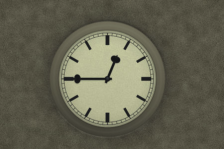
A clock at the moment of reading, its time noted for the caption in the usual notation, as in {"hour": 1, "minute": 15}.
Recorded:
{"hour": 12, "minute": 45}
